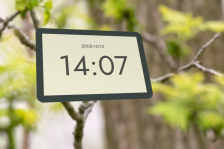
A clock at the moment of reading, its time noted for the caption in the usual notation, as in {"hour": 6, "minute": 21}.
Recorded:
{"hour": 14, "minute": 7}
